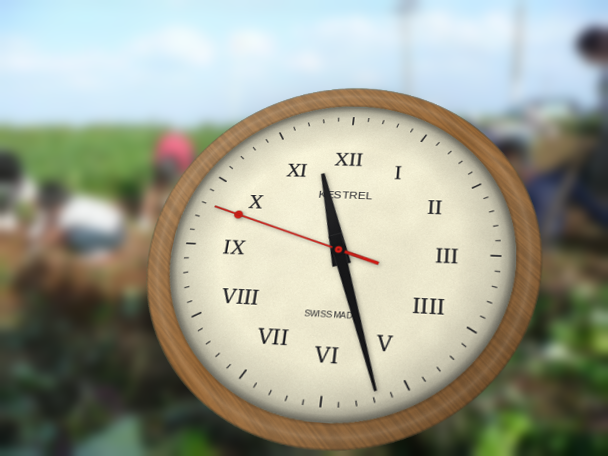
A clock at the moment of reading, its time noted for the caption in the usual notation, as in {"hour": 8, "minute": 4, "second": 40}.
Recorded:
{"hour": 11, "minute": 26, "second": 48}
